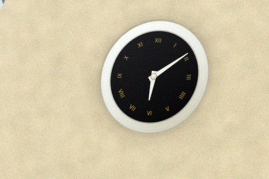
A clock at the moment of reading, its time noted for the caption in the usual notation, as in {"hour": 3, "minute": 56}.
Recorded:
{"hour": 6, "minute": 9}
